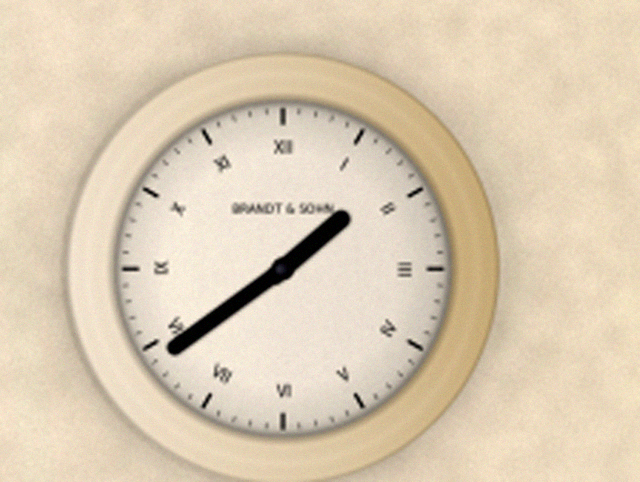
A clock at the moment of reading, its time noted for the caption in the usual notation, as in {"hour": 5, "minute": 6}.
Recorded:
{"hour": 1, "minute": 39}
